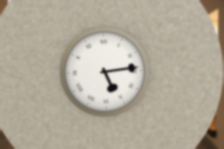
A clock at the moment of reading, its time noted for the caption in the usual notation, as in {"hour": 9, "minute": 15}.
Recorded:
{"hour": 5, "minute": 14}
